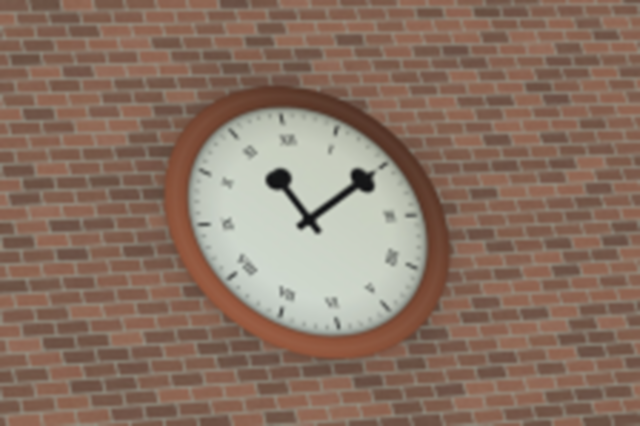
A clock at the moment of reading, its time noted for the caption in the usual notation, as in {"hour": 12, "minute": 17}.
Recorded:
{"hour": 11, "minute": 10}
